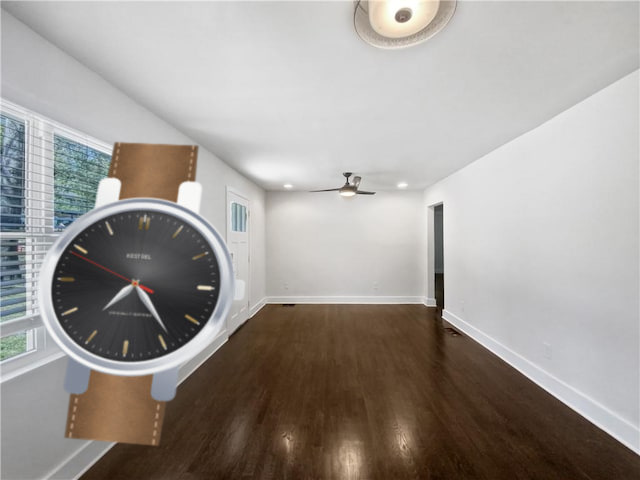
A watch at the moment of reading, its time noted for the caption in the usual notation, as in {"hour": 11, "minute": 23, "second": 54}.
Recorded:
{"hour": 7, "minute": 23, "second": 49}
